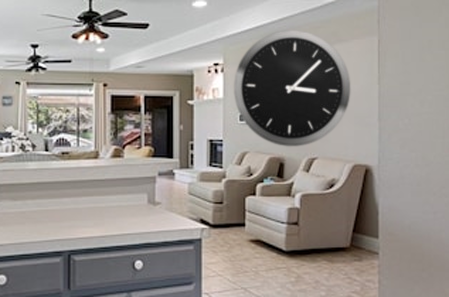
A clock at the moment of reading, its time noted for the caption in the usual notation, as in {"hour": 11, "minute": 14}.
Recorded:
{"hour": 3, "minute": 7}
